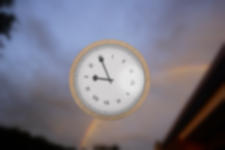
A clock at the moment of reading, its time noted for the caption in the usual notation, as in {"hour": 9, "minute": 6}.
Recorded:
{"hour": 10, "minute": 0}
